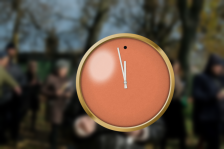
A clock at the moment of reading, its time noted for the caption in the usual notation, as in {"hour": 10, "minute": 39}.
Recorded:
{"hour": 11, "minute": 58}
